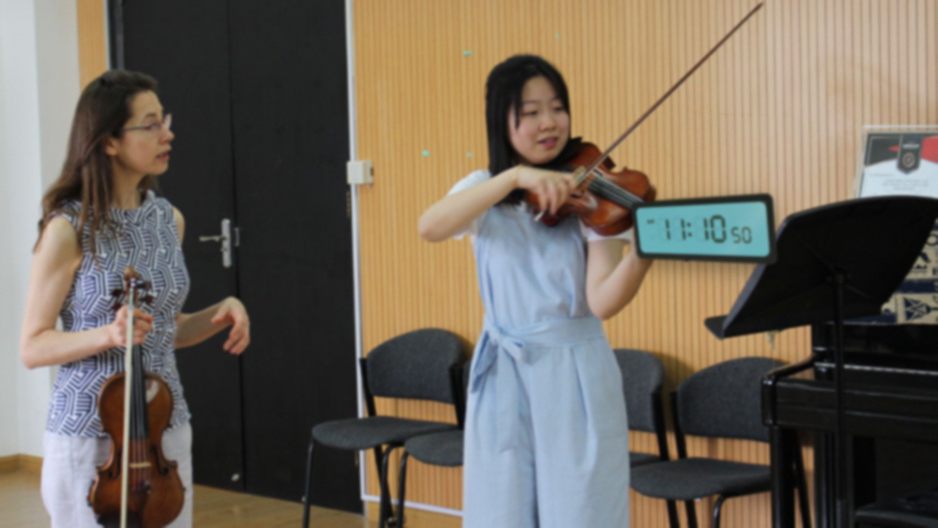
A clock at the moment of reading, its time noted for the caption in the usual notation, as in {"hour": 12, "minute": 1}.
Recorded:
{"hour": 11, "minute": 10}
